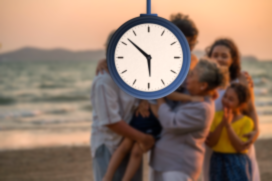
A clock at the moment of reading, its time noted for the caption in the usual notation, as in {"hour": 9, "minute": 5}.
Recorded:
{"hour": 5, "minute": 52}
